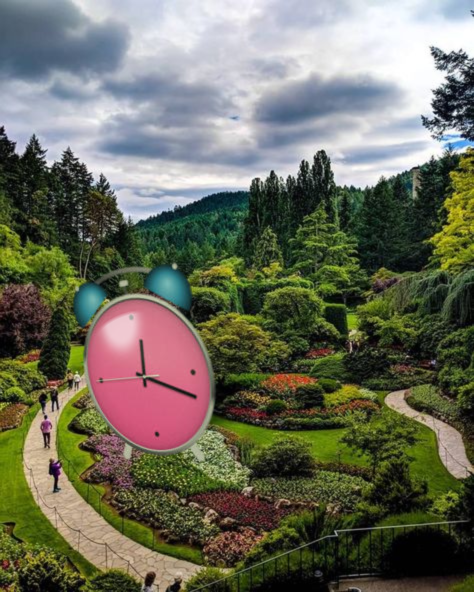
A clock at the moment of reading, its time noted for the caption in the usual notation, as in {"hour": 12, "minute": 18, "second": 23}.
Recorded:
{"hour": 12, "minute": 18, "second": 45}
